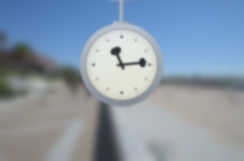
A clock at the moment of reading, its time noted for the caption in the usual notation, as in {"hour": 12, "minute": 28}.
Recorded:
{"hour": 11, "minute": 14}
